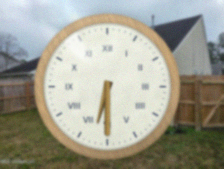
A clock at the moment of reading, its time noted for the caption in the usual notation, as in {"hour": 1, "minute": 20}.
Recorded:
{"hour": 6, "minute": 30}
